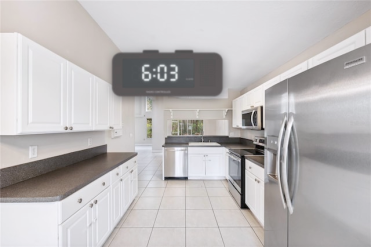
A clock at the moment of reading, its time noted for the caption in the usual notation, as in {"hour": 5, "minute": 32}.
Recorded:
{"hour": 6, "minute": 3}
